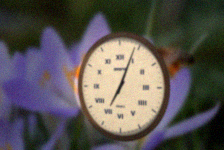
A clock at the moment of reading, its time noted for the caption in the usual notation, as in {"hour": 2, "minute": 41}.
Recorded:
{"hour": 7, "minute": 4}
